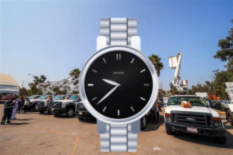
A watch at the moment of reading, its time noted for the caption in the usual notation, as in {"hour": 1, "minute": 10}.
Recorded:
{"hour": 9, "minute": 38}
